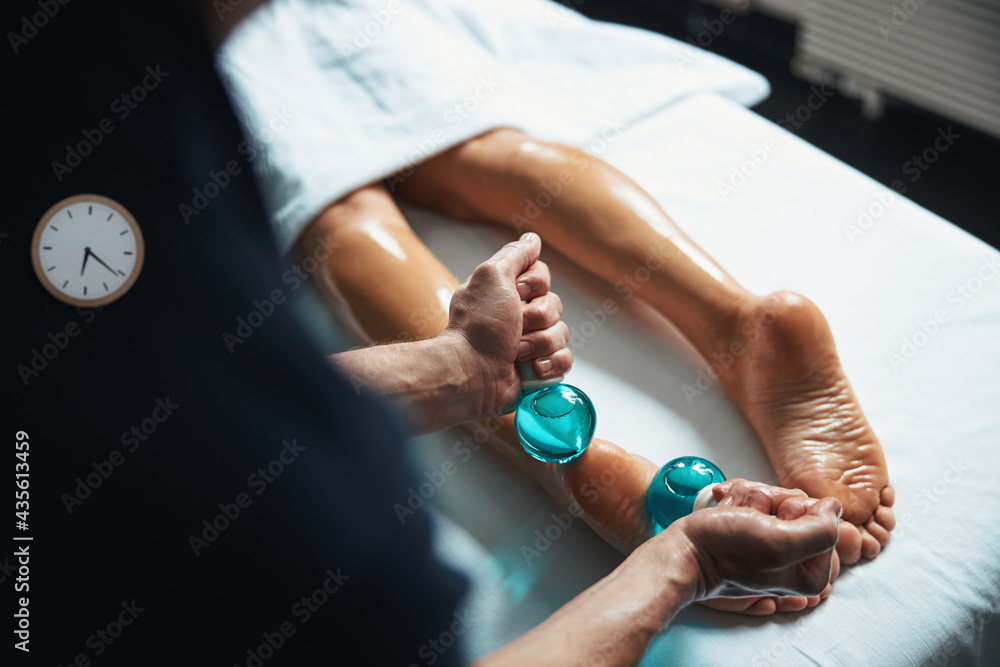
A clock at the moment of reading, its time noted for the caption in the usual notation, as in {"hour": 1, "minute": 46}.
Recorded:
{"hour": 6, "minute": 21}
